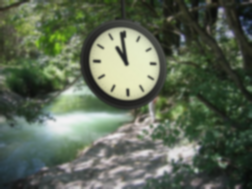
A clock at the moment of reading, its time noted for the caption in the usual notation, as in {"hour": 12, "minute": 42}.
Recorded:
{"hour": 10, "minute": 59}
